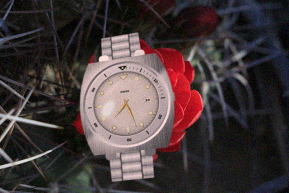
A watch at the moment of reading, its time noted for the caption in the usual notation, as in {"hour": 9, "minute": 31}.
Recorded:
{"hour": 7, "minute": 27}
